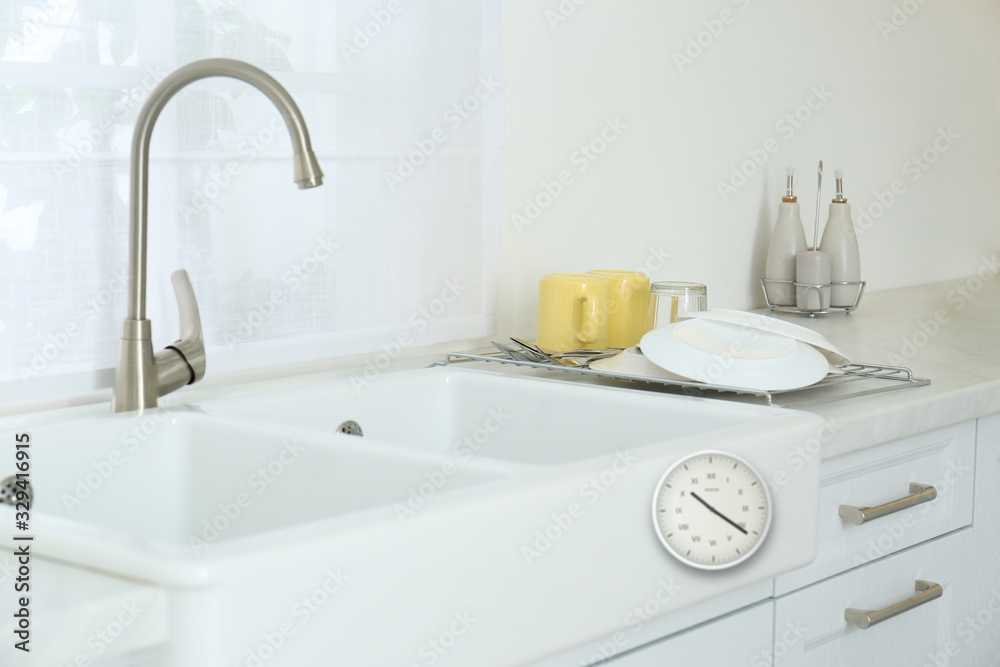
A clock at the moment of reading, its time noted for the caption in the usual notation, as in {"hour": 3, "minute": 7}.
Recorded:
{"hour": 10, "minute": 21}
